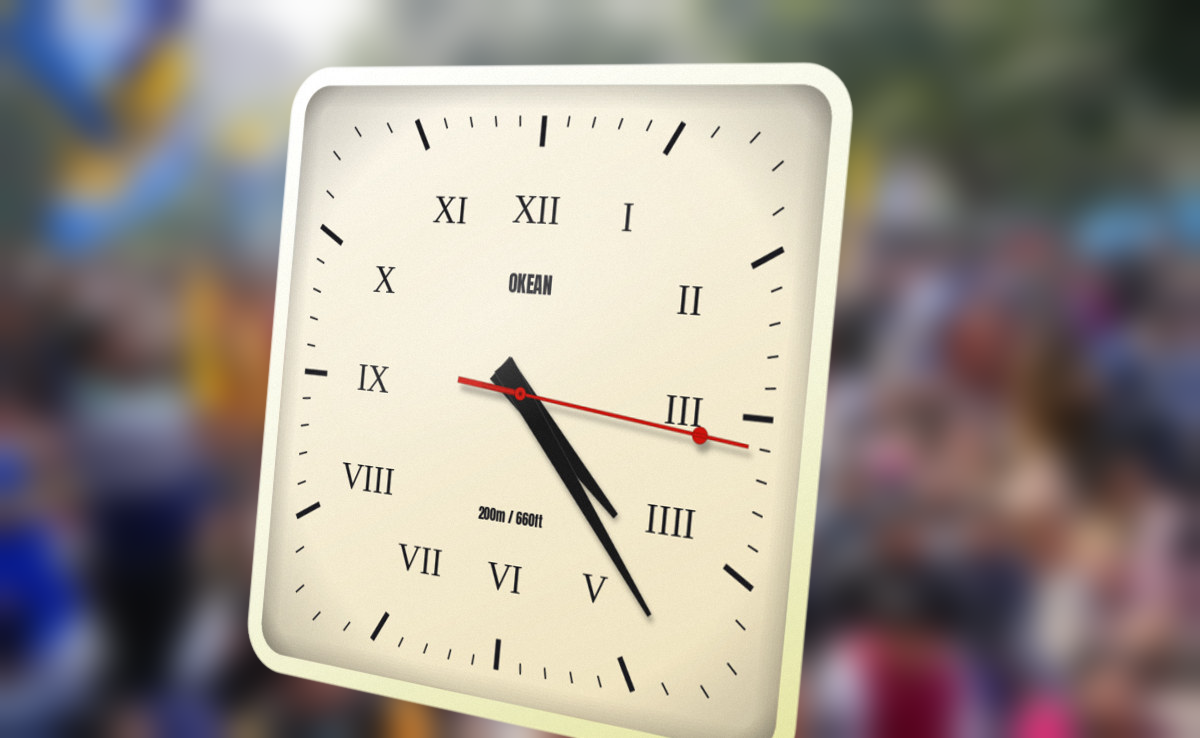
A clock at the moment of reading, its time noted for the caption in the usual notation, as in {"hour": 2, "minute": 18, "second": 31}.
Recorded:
{"hour": 4, "minute": 23, "second": 16}
